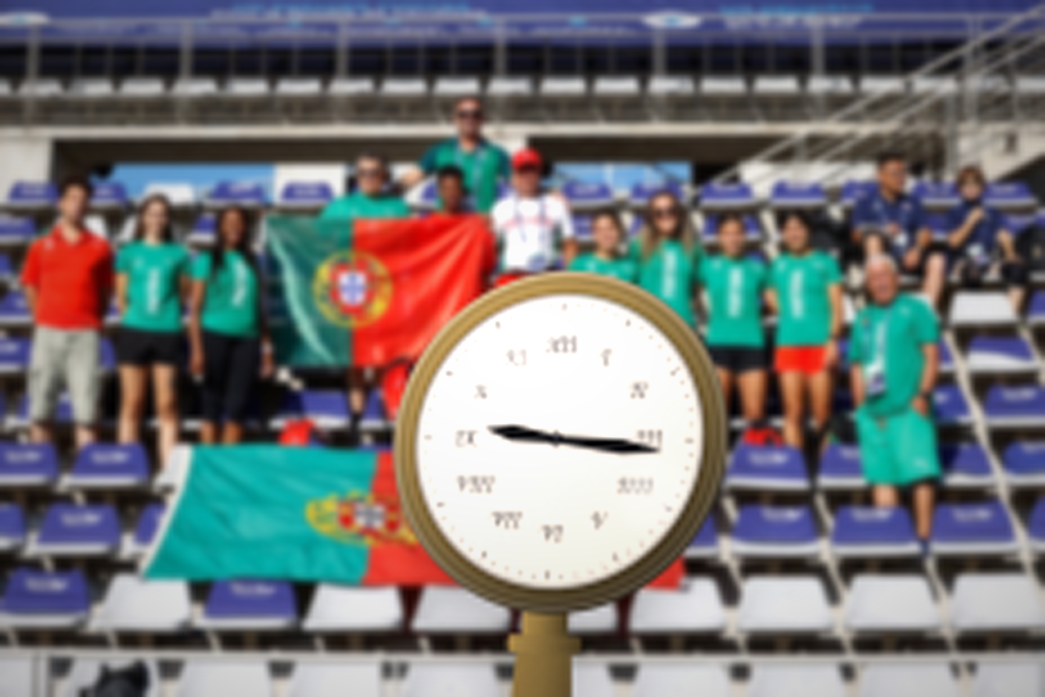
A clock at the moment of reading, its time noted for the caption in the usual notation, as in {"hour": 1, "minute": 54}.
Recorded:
{"hour": 9, "minute": 16}
